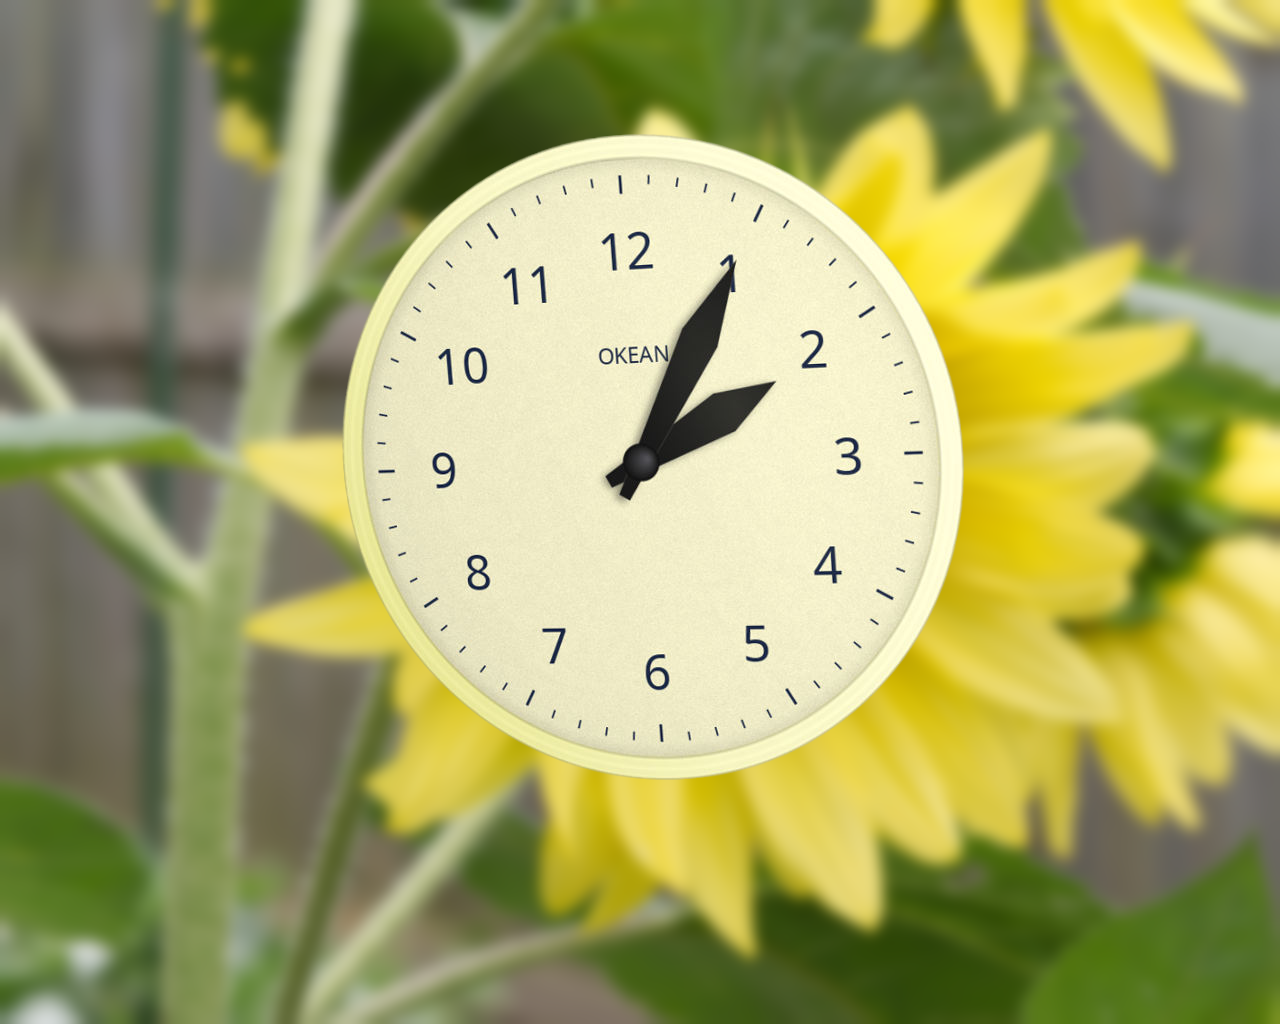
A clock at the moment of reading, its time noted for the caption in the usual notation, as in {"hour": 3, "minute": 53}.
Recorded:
{"hour": 2, "minute": 5}
